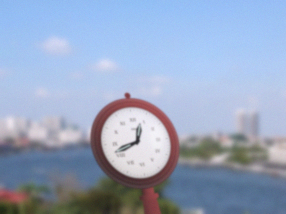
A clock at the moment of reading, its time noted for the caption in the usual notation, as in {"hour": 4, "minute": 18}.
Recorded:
{"hour": 12, "minute": 42}
